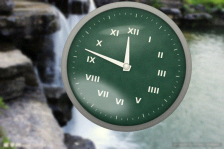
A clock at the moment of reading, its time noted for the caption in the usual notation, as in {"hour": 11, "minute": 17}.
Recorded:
{"hour": 11, "minute": 47}
